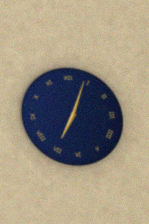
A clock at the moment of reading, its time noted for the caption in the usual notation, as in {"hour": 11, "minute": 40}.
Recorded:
{"hour": 7, "minute": 4}
